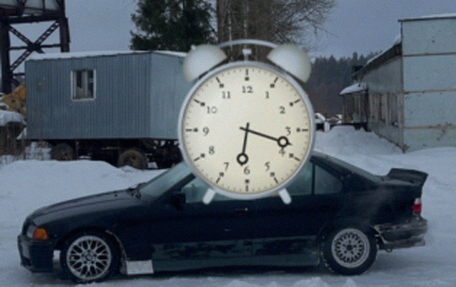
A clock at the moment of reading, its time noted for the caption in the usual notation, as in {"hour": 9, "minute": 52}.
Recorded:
{"hour": 6, "minute": 18}
